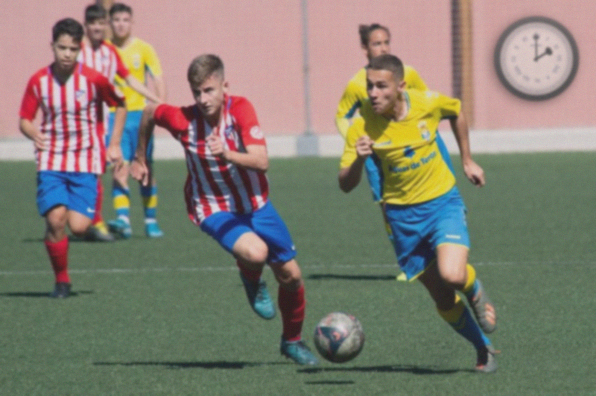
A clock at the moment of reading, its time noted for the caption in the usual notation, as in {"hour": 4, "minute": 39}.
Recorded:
{"hour": 2, "minute": 0}
